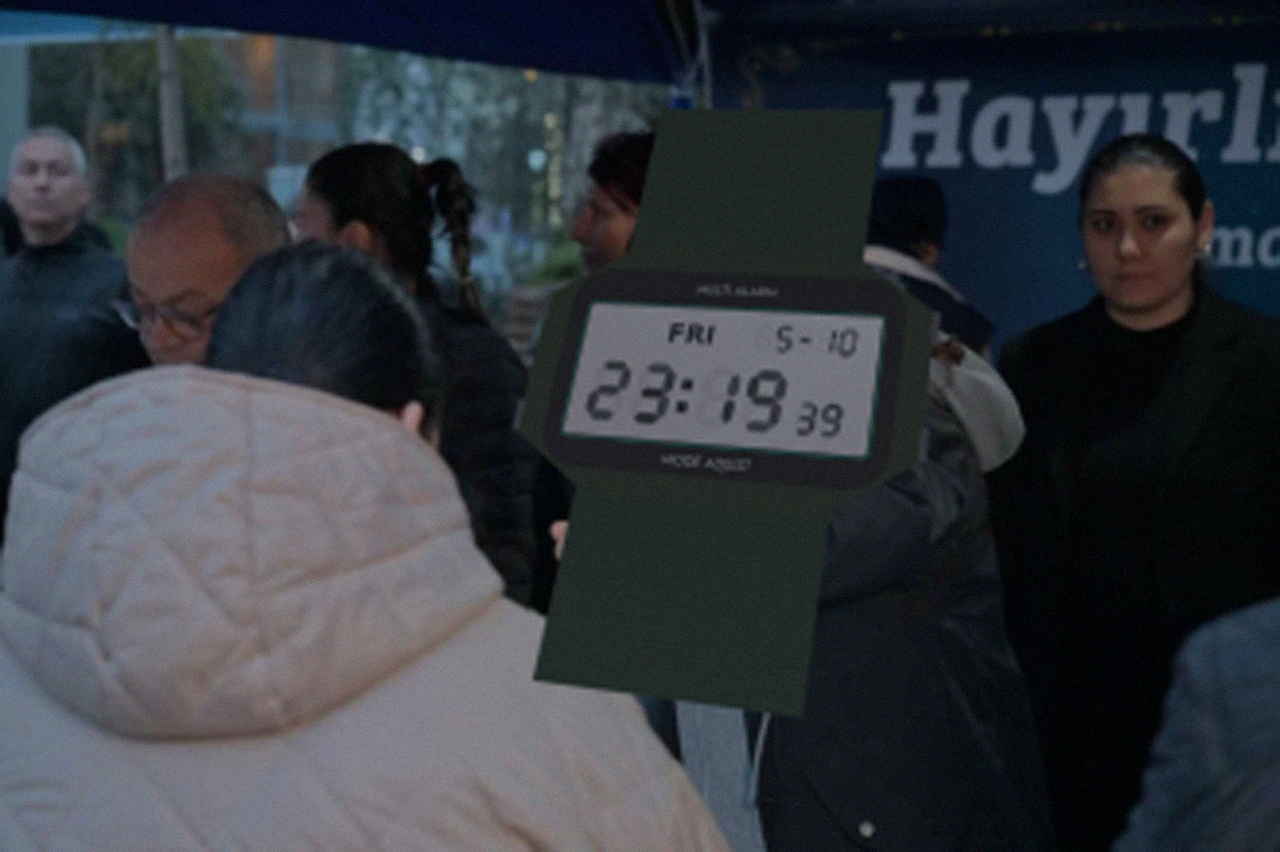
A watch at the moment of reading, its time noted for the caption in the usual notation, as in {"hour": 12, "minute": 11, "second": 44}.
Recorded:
{"hour": 23, "minute": 19, "second": 39}
